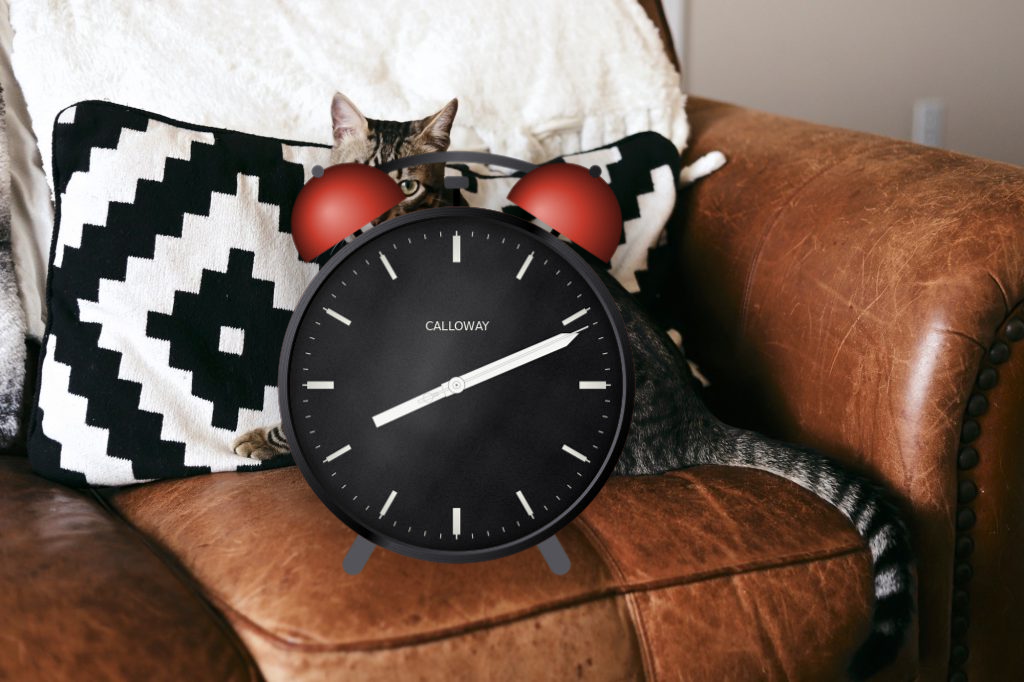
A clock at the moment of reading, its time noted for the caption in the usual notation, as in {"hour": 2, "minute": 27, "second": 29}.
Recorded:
{"hour": 8, "minute": 11, "second": 11}
